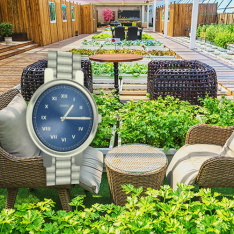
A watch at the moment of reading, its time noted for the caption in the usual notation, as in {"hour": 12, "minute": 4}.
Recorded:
{"hour": 1, "minute": 15}
